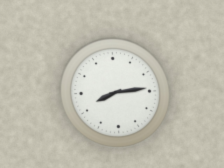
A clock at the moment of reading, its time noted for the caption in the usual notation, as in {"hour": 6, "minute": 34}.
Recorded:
{"hour": 8, "minute": 14}
